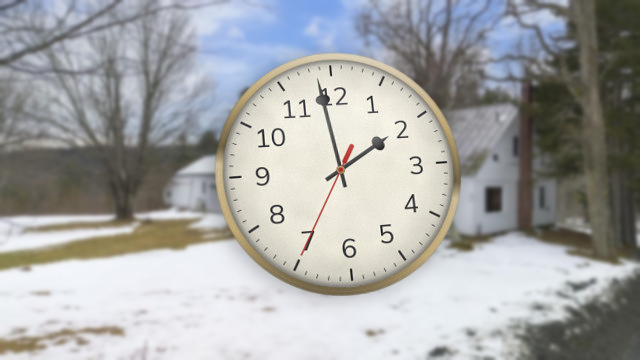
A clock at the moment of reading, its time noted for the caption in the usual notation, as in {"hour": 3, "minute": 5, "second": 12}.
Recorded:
{"hour": 1, "minute": 58, "second": 35}
